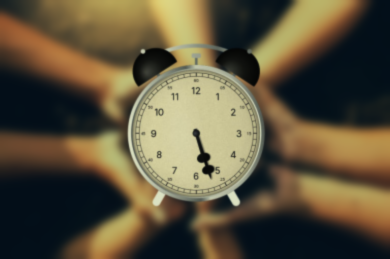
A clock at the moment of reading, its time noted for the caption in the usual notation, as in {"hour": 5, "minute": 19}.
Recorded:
{"hour": 5, "minute": 27}
